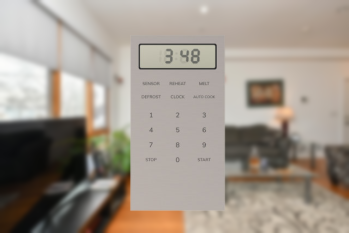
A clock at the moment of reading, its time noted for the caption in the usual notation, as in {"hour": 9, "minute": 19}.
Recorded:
{"hour": 3, "minute": 48}
